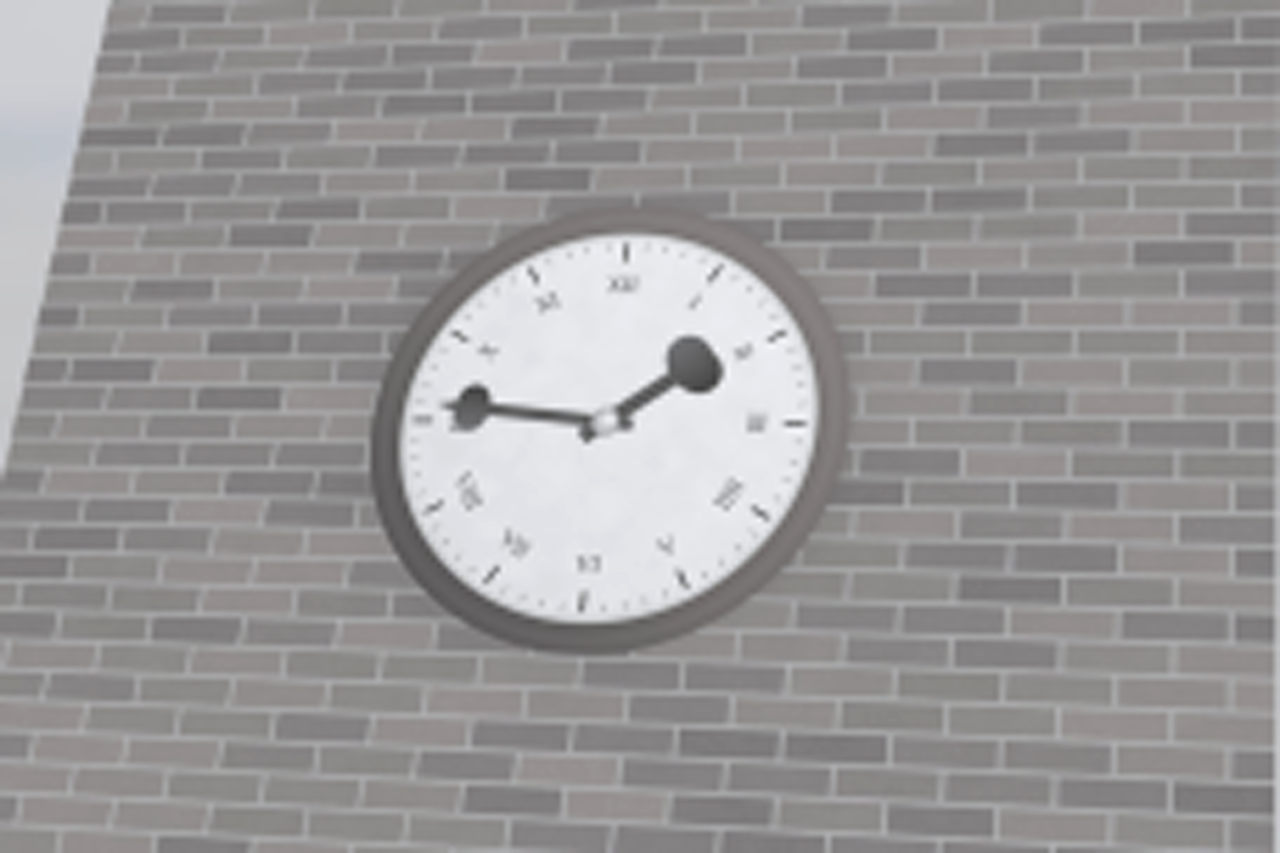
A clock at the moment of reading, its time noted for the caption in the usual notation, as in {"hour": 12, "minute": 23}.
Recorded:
{"hour": 1, "minute": 46}
